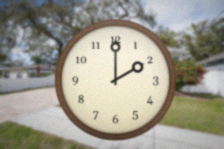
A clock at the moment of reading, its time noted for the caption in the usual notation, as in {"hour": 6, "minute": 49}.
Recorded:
{"hour": 2, "minute": 0}
